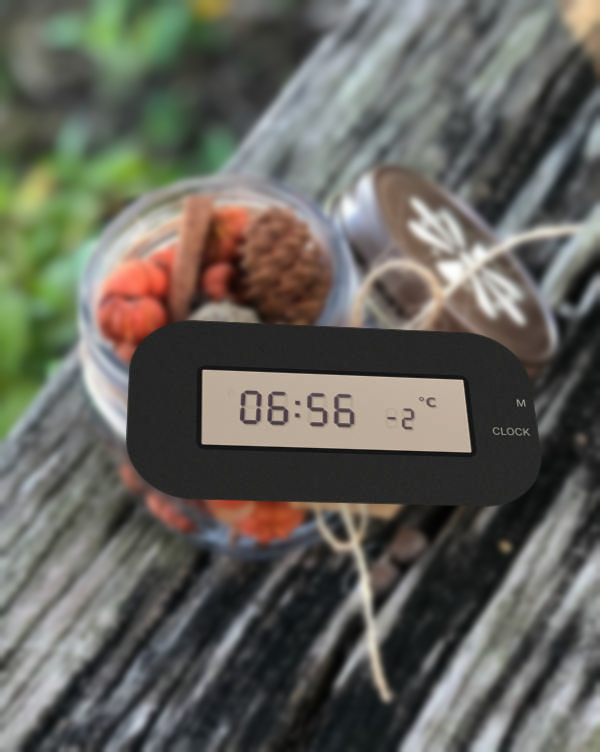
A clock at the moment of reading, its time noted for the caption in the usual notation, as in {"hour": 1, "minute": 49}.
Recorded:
{"hour": 6, "minute": 56}
